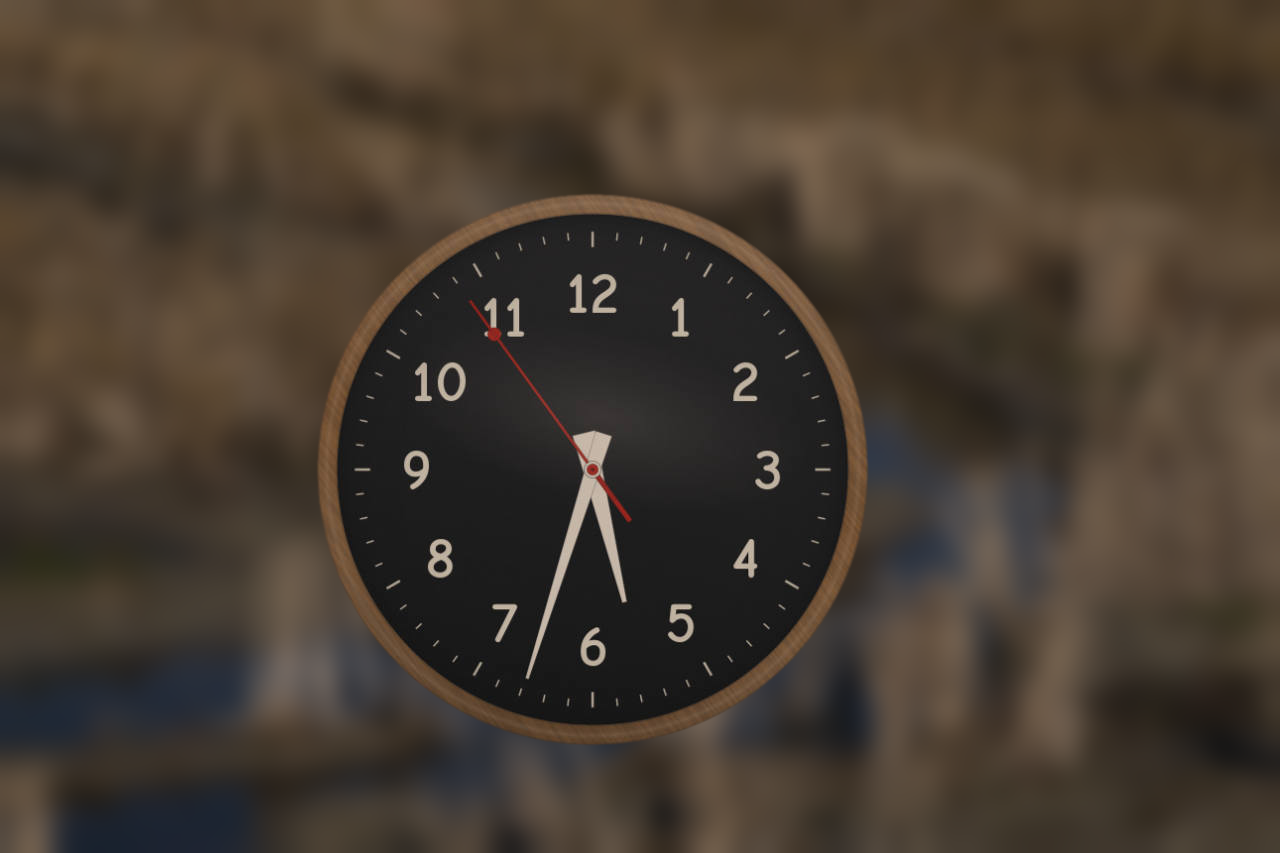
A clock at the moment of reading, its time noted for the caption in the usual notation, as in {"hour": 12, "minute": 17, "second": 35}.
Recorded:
{"hour": 5, "minute": 32, "second": 54}
